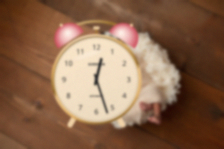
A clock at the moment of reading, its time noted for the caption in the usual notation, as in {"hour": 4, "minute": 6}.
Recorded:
{"hour": 12, "minute": 27}
